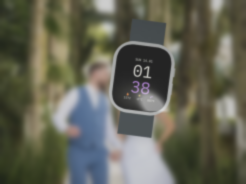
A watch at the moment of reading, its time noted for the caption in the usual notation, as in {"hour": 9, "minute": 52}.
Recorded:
{"hour": 1, "minute": 38}
